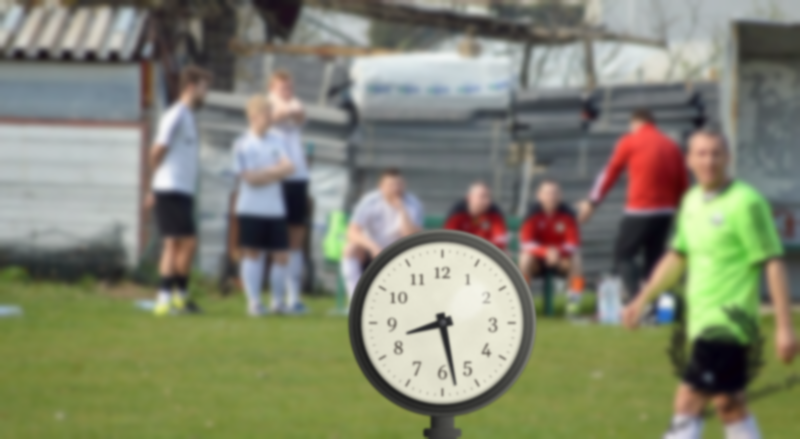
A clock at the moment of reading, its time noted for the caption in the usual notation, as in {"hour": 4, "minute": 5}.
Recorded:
{"hour": 8, "minute": 28}
